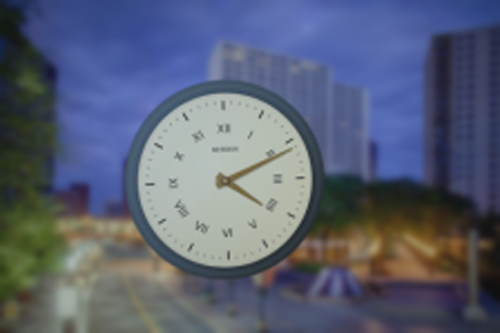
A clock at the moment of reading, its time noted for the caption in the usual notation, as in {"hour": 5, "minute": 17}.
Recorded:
{"hour": 4, "minute": 11}
